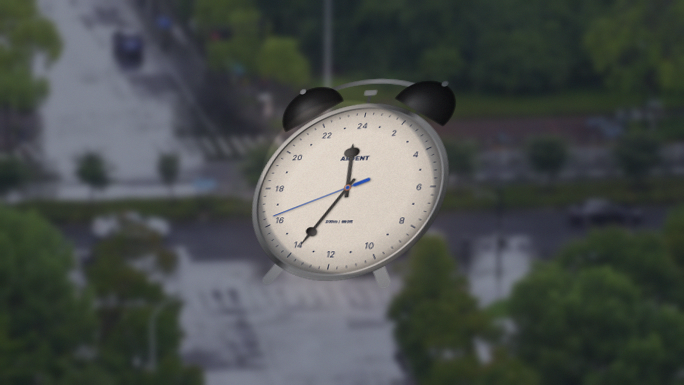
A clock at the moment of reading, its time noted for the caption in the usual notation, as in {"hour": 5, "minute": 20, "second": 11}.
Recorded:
{"hour": 23, "minute": 34, "second": 41}
